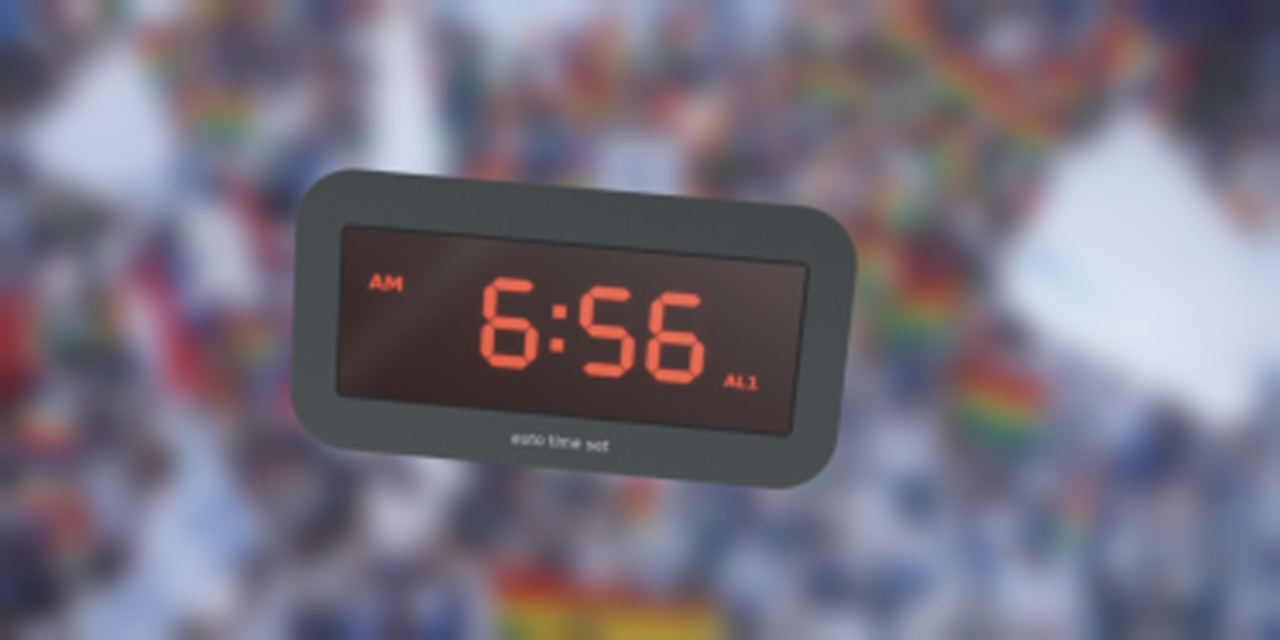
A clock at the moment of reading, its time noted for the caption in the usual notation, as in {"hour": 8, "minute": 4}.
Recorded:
{"hour": 6, "minute": 56}
